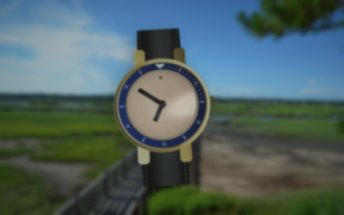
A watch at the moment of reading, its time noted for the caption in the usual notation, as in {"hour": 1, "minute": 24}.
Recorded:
{"hour": 6, "minute": 51}
